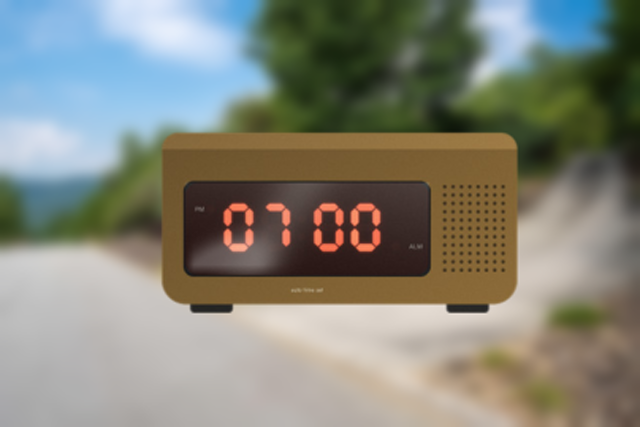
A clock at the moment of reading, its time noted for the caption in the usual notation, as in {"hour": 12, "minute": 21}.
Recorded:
{"hour": 7, "minute": 0}
